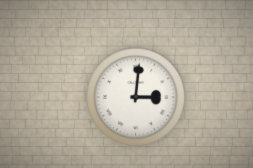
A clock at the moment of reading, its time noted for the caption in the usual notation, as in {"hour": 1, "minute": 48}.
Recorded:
{"hour": 3, "minute": 1}
